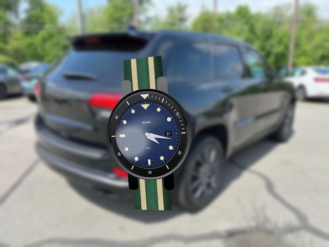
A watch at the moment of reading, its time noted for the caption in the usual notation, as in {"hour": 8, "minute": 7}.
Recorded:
{"hour": 4, "minute": 17}
